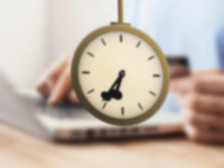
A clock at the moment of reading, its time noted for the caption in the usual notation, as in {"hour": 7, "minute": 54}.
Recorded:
{"hour": 6, "minute": 36}
